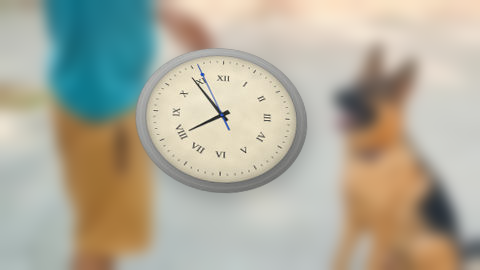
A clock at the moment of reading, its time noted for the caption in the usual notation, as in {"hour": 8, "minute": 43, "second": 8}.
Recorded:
{"hour": 7, "minute": 53, "second": 56}
